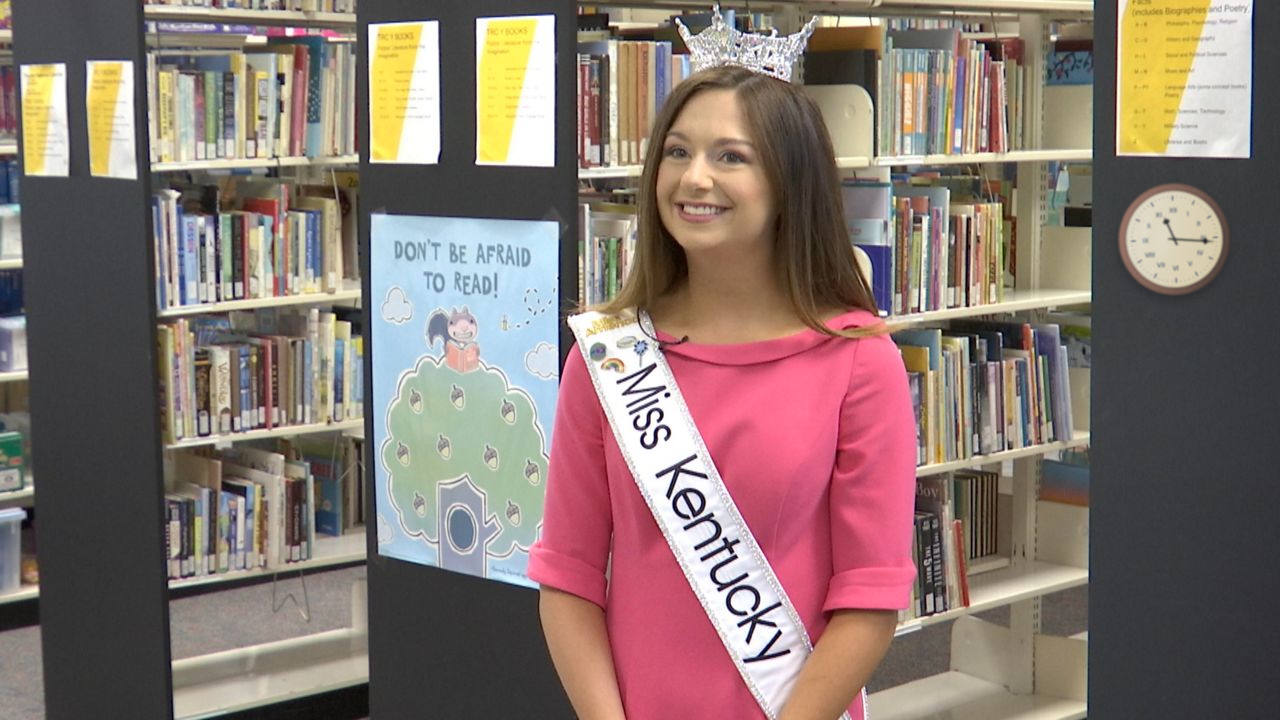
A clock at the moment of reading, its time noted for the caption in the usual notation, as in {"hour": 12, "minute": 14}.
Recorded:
{"hour": 11, "minute": 16}
